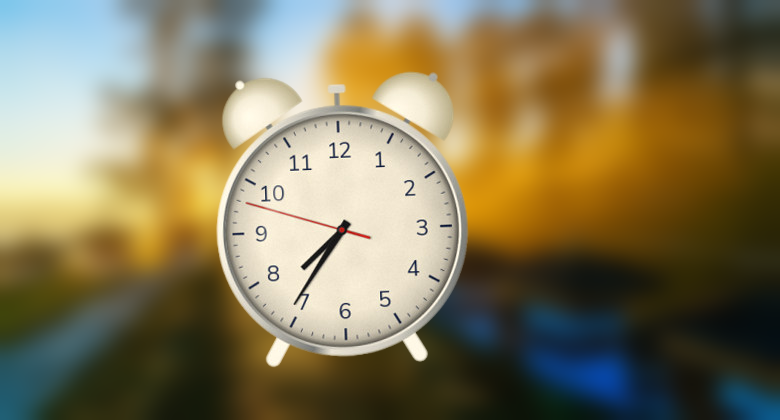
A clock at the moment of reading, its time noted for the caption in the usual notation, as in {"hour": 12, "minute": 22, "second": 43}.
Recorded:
{"hour": 7, "minute": 35, "second": 48}
